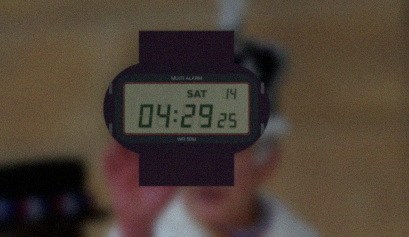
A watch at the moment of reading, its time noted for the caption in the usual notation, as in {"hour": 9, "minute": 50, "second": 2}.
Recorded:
{"hour": 4, "minute": 29, "second": 25}
